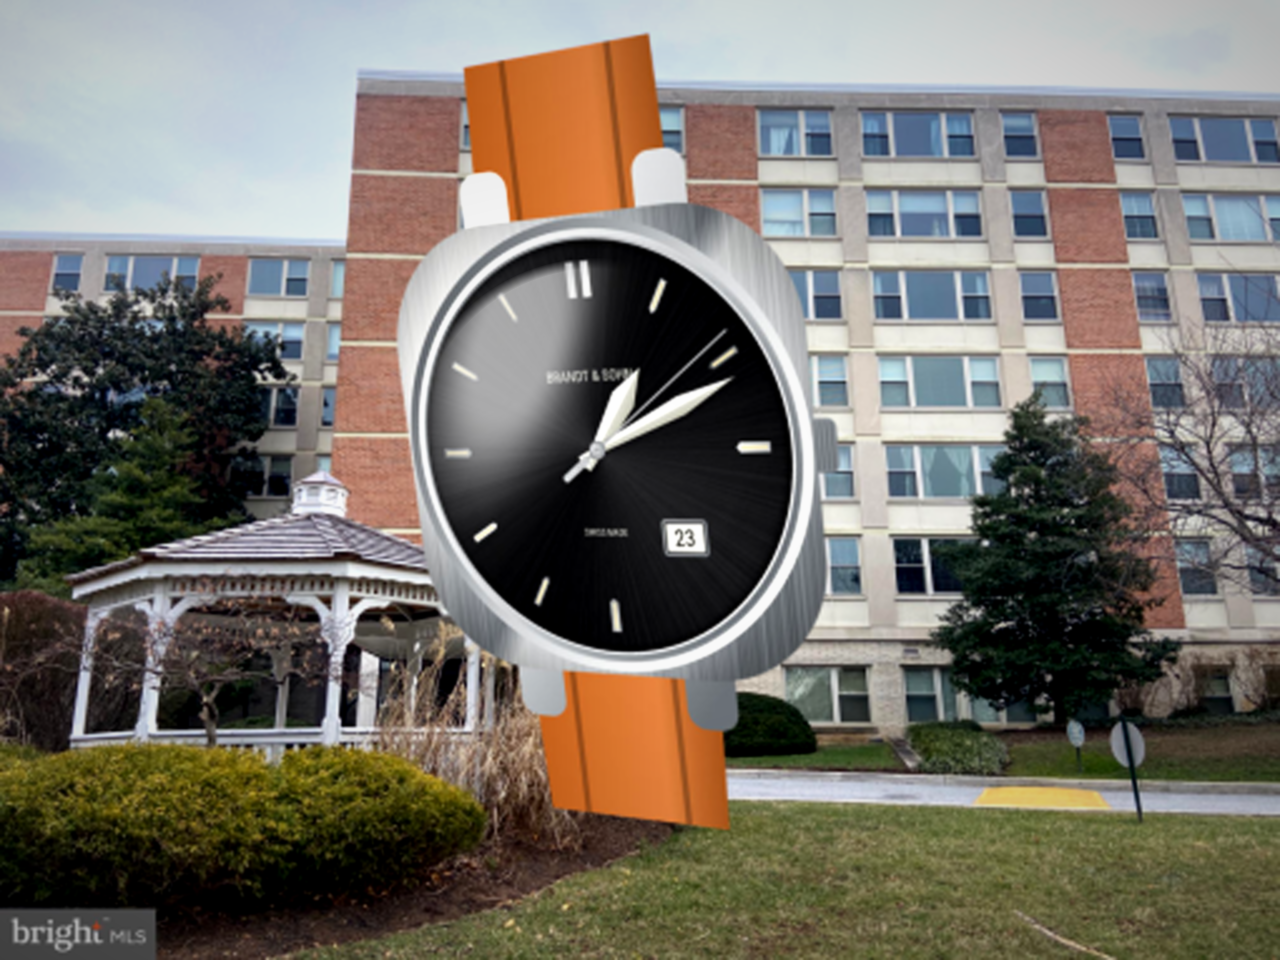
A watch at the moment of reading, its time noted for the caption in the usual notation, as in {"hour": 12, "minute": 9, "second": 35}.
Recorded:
{"hour": 1, "minute": 11, "second": 9}
